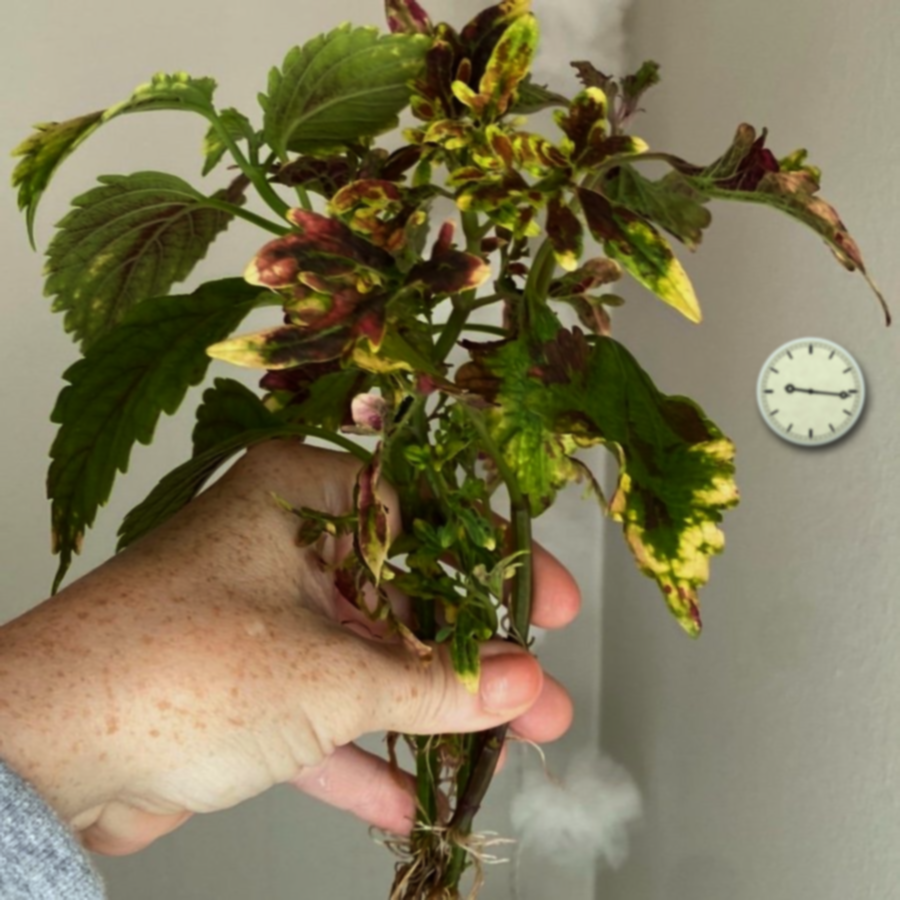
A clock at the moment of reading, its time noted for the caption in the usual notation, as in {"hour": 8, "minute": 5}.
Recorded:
{"hour": 9, "minute": 16}
